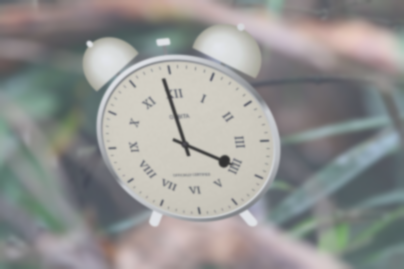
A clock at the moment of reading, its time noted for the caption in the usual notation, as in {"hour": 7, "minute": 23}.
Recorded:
{"hour": 3, "minute": 59}
